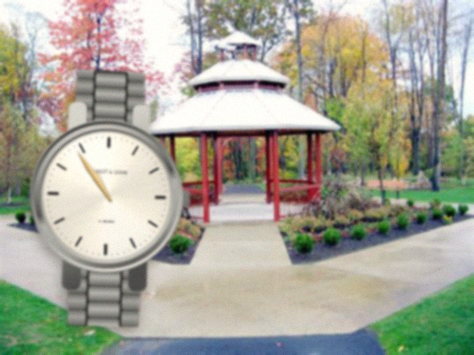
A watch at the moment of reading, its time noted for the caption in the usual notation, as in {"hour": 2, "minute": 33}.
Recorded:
{"hour": 10, "minute": 54}
